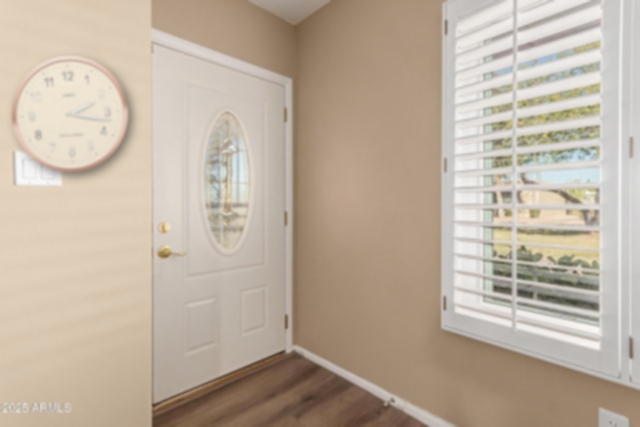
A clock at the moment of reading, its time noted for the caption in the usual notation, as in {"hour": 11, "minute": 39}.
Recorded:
{"hour": 2, "minute": 17}
